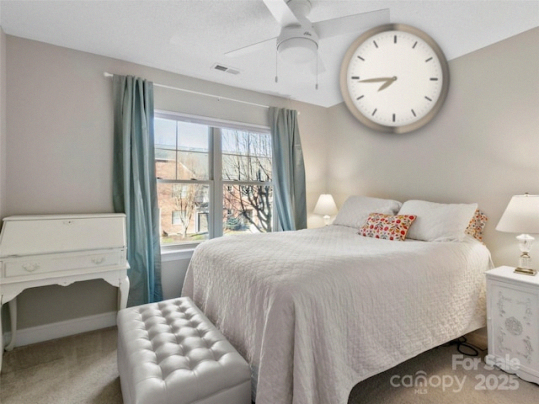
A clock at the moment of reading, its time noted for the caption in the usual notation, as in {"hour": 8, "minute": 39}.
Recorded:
{"hour": 7, "minute": 44}
